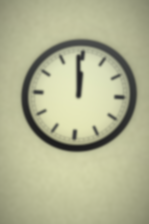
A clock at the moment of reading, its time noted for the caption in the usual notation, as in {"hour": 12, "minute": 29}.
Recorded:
{"hour": 11, "minute": 59}
